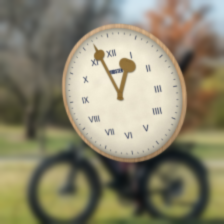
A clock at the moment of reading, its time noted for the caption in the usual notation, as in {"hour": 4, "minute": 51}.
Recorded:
{"hour": 12, "minute": 57}
